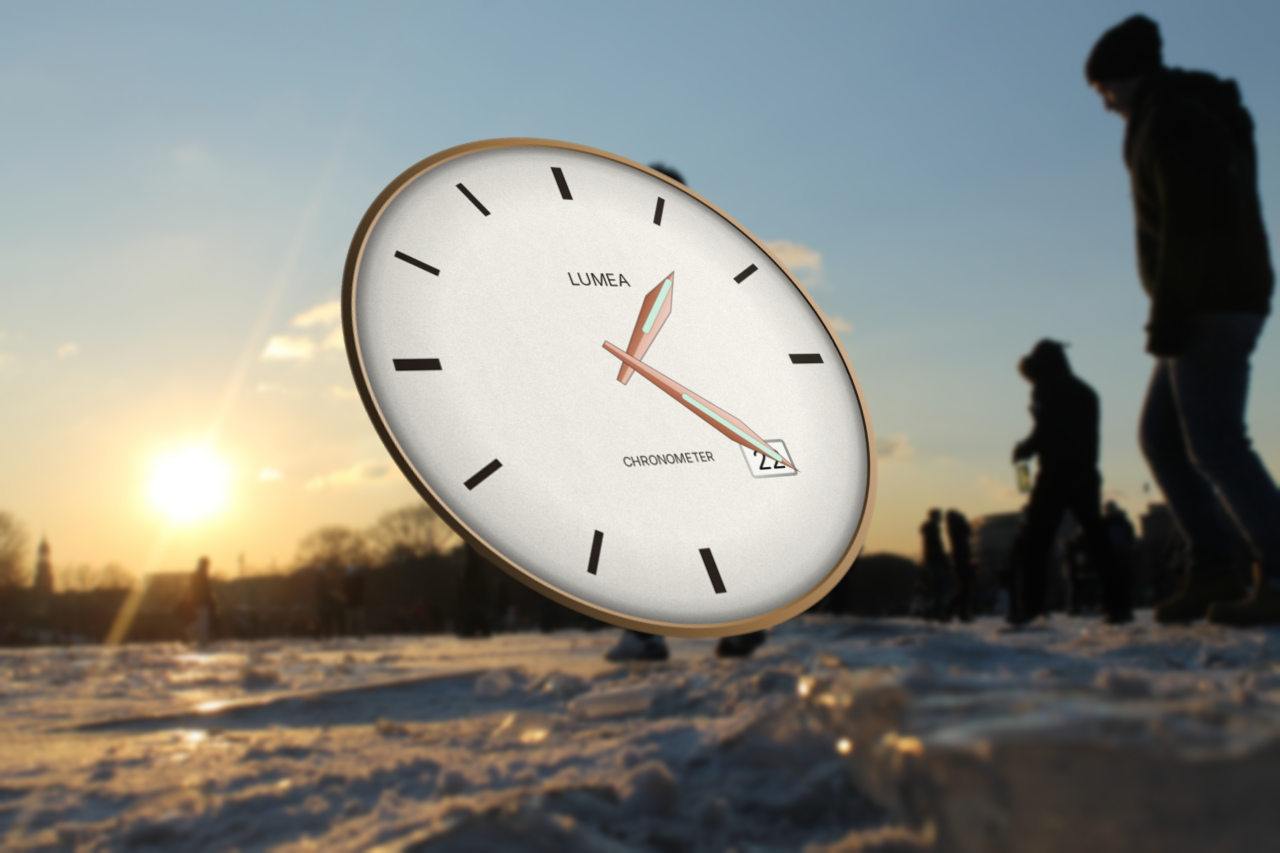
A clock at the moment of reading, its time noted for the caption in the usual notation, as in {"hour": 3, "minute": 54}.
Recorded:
{"hour": 1, "minute": 22}
